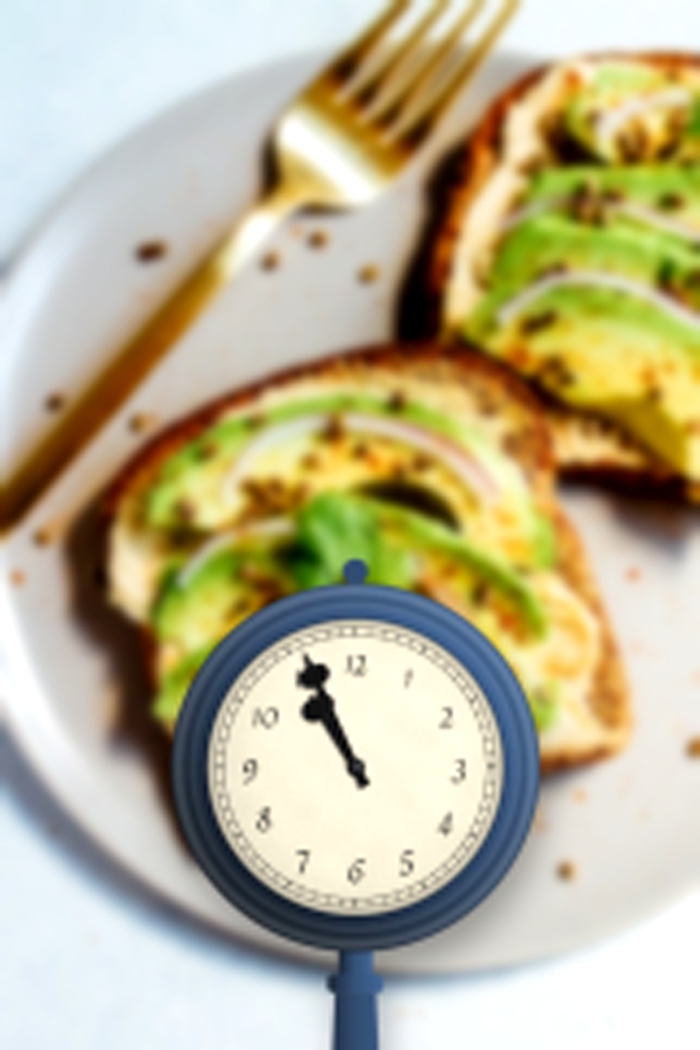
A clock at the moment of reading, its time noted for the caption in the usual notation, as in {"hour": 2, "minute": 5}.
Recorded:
{"hour": 10, "minute": 56}
